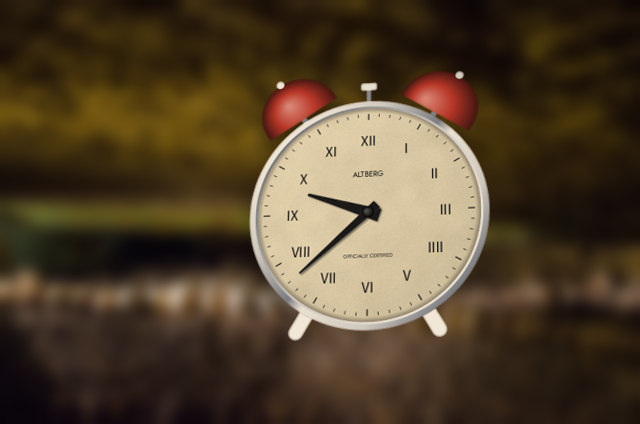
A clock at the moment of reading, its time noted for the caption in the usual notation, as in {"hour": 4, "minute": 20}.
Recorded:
{"hour": 9, "minute": 38}
